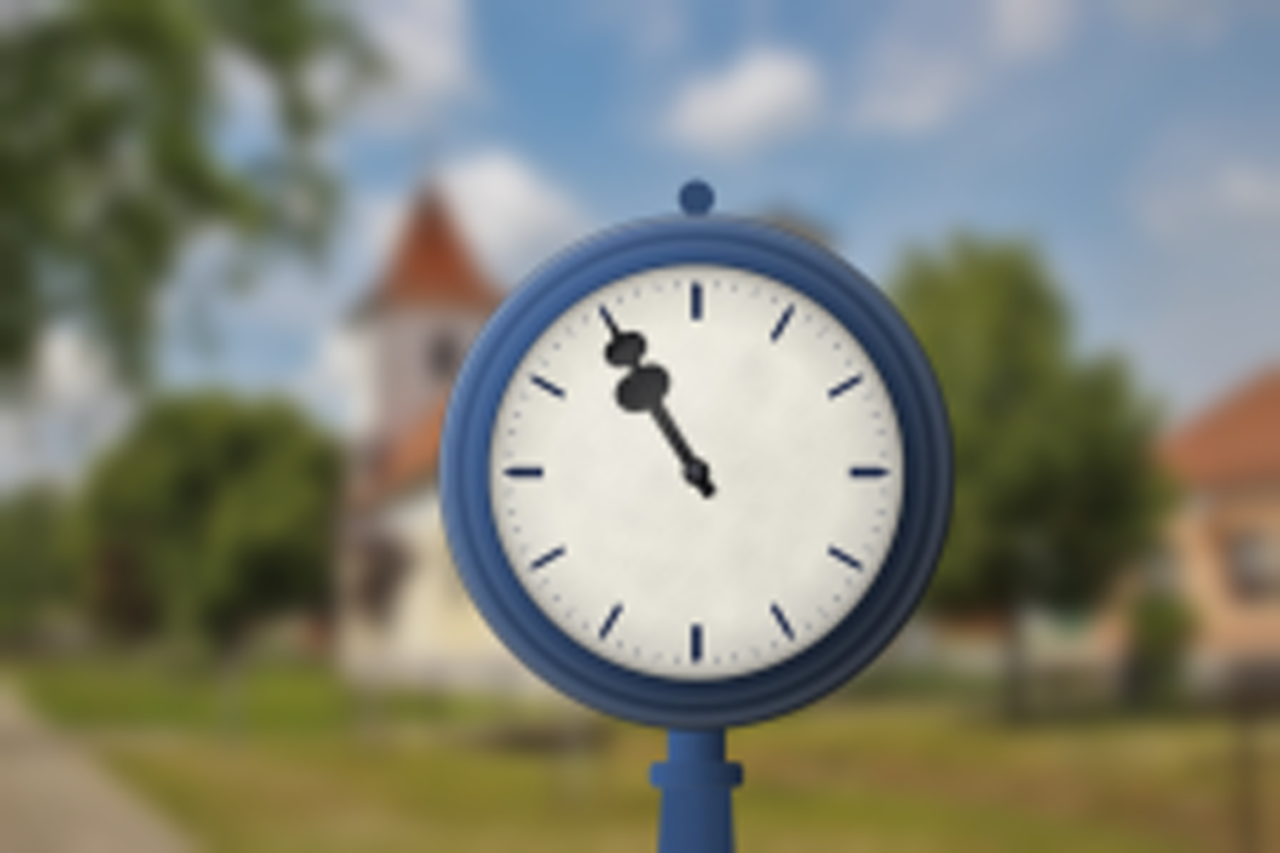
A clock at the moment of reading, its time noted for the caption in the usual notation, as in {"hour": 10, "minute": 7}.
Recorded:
{"hour": 10, "minute": 55}
